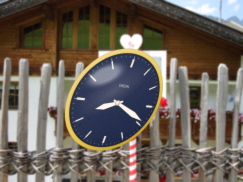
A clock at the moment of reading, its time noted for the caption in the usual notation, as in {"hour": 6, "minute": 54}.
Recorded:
{"hour": 8, "minute": 19}
